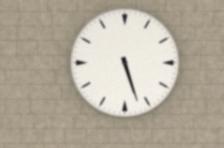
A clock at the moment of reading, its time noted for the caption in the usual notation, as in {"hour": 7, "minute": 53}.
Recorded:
{"hour": 5, "minute": 27}
